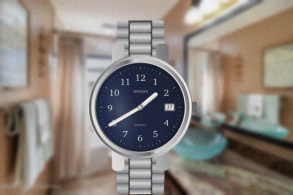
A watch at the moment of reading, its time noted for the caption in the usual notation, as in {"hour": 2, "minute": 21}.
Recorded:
{"hour": 1, "minute": 40}
